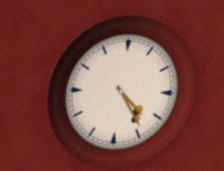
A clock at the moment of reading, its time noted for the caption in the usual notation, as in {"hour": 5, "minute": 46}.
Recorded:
{"hour": 4, "minute": 24}
